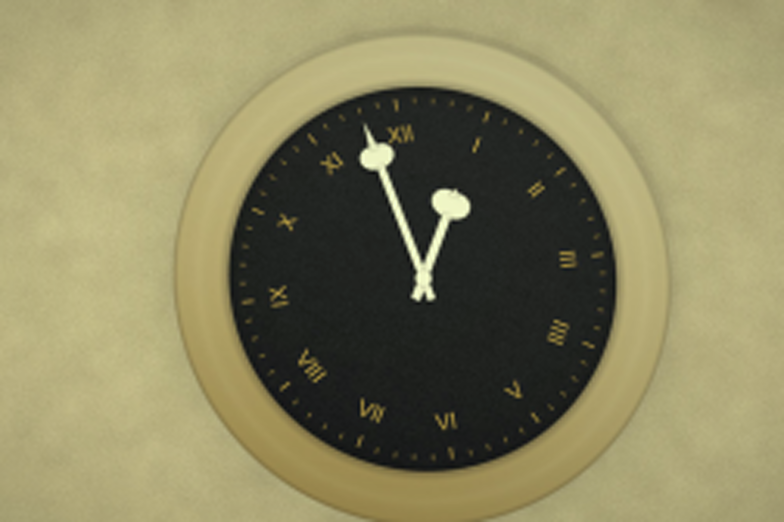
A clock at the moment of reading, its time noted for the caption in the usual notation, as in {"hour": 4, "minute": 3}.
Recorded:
{"hour": 12, "minute": 58}
